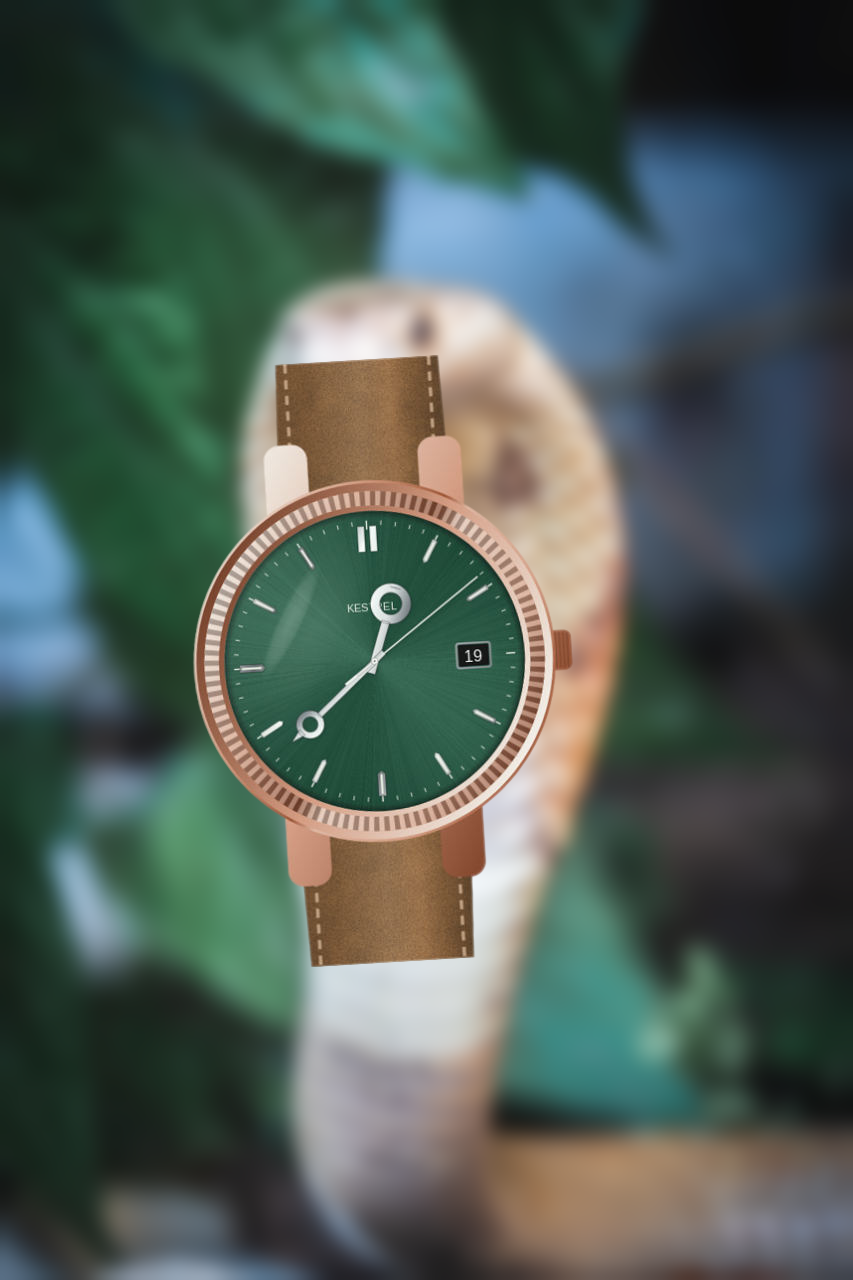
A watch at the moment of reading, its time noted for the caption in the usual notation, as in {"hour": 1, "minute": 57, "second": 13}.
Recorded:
{"hour": 12, "minute": 38, "second": 9}
